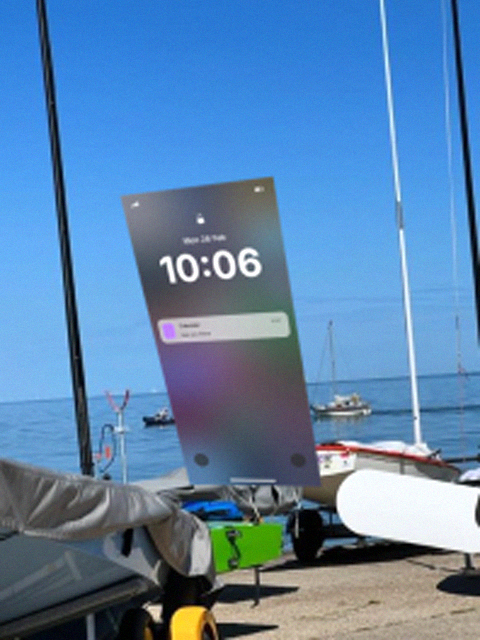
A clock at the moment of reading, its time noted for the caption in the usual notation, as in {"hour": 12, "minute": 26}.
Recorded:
{"hour": 10, "minute": 6}
